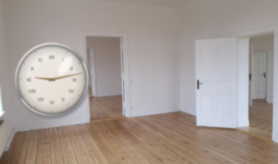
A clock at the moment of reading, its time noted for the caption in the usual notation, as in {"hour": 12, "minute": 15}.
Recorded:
{"hour": 9, "minute": 13}
